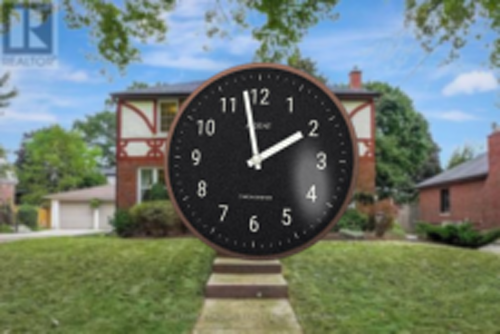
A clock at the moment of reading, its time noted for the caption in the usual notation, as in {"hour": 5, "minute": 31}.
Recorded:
{"hour": 1, "minute": 58}
